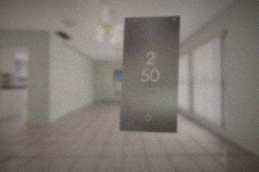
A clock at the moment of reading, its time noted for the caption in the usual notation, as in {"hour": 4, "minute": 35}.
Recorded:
{"hour": 2, "minute": 50}
